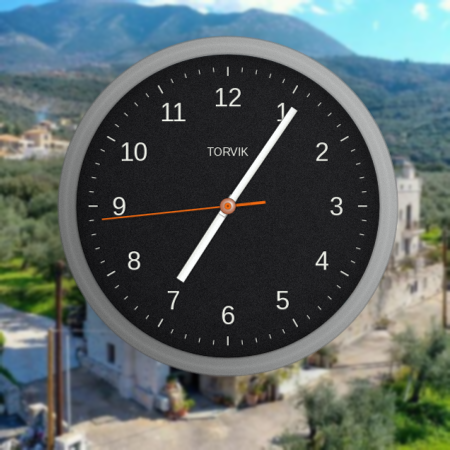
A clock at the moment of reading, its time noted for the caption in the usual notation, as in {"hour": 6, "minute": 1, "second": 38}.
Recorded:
{"hour": 7, "minute": 5, "second": 44}
